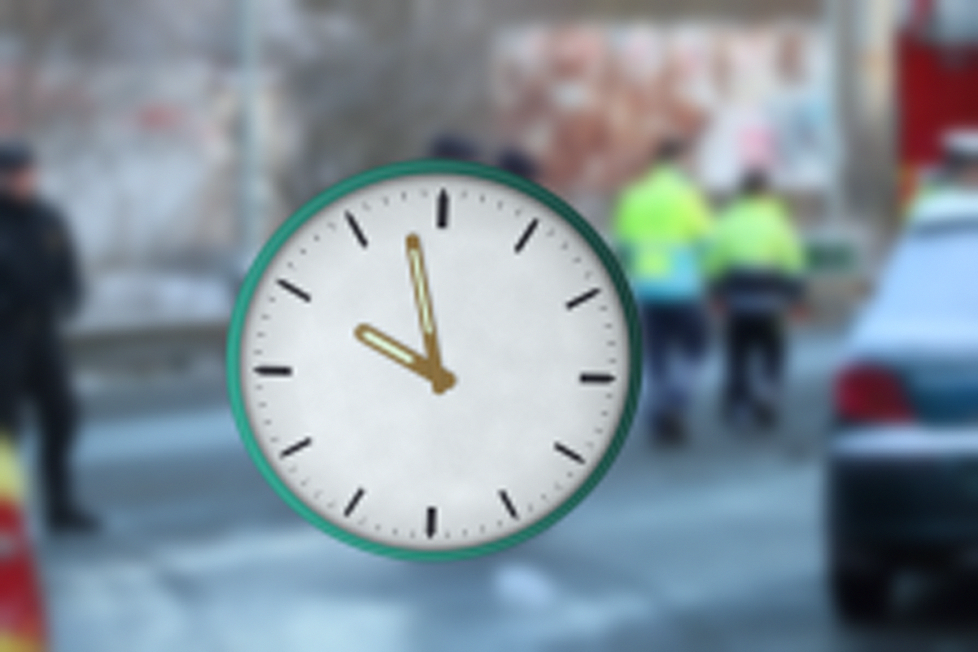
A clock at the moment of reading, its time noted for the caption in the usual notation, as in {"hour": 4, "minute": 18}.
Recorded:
{"hour": 9, "minute": 58}
